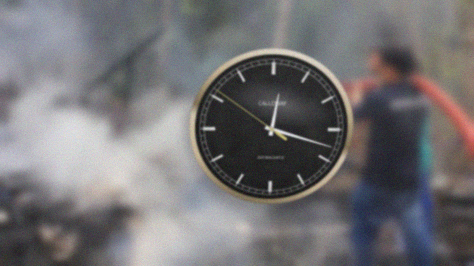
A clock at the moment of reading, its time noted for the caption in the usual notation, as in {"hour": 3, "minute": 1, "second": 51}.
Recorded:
{"hour": 12, "minute": 17, "second": 51}
